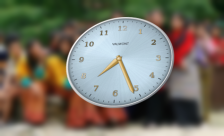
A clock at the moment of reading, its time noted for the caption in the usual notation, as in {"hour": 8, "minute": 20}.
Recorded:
{"hour": 7, "minute": 26}
